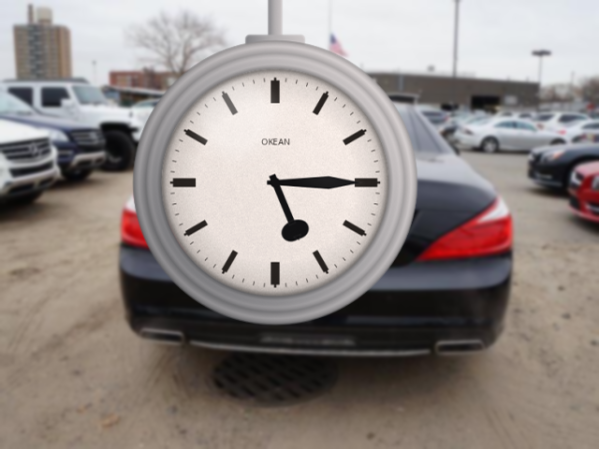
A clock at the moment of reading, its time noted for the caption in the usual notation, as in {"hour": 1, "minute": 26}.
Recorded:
{"hour": 5, "minute": 15}
